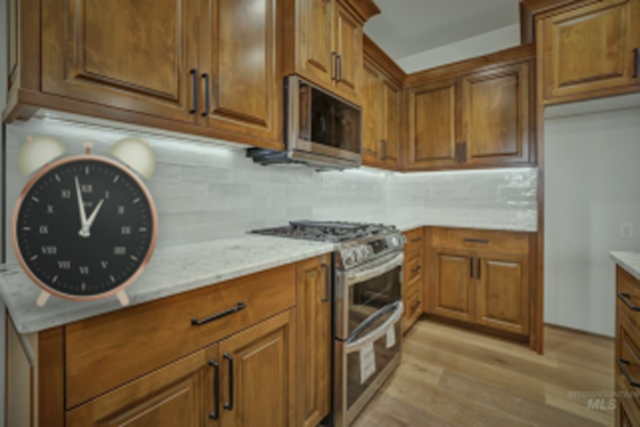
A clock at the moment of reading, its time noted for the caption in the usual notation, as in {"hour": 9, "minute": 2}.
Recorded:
{"hour": 12, "minute": 58}
